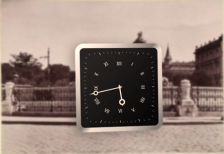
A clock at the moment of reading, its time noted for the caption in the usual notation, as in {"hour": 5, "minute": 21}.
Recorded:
{"hour": 5, "minute": 43}
